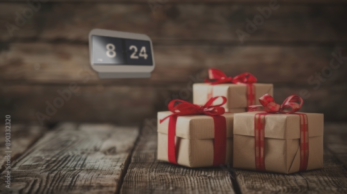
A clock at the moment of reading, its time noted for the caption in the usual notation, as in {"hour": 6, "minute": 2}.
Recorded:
{"hour": 8, "minute": 24}
